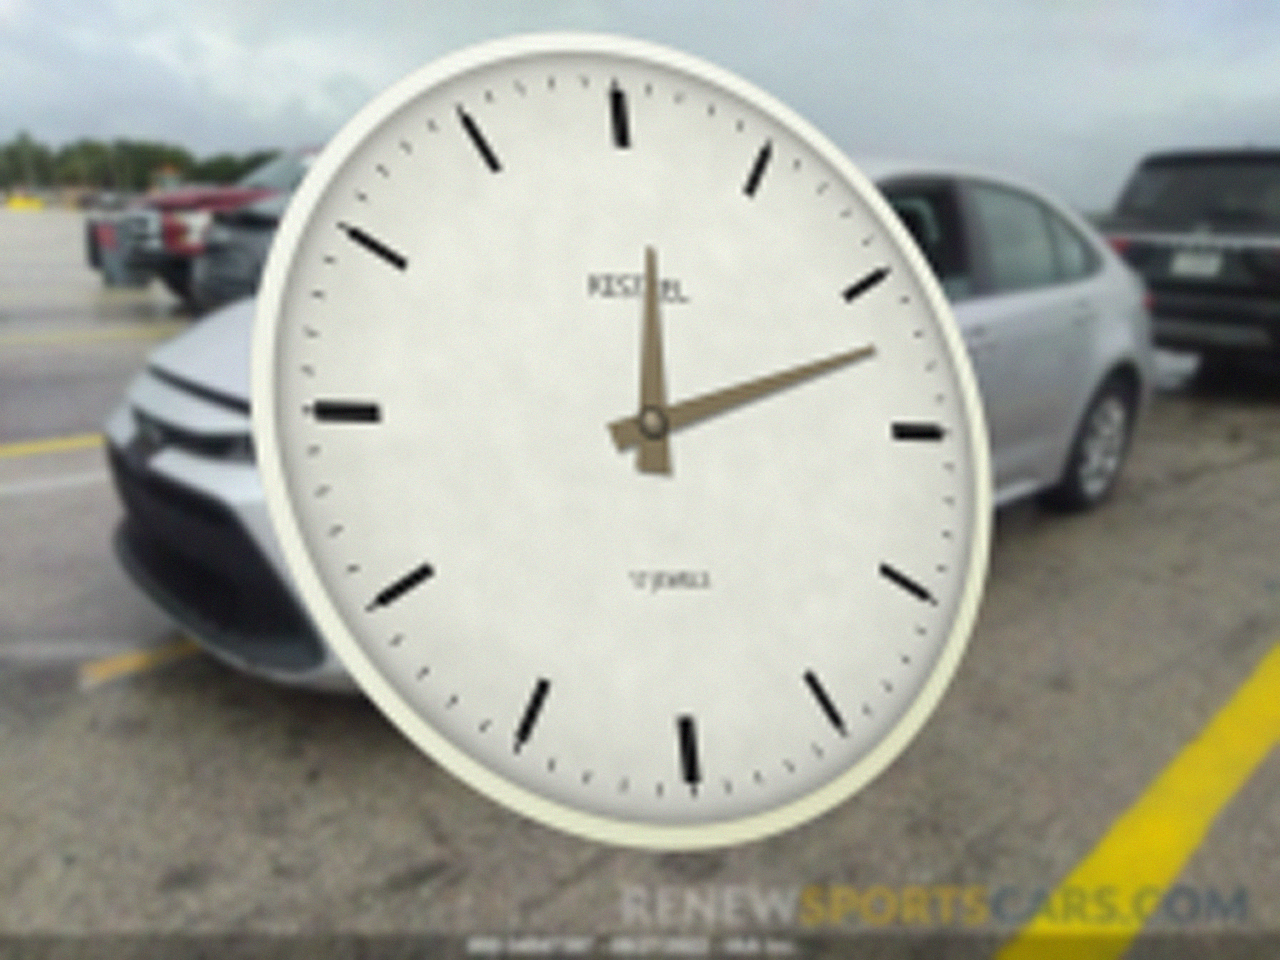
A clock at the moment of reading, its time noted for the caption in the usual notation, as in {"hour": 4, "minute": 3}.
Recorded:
{"hour": 12, "minute": 12}
